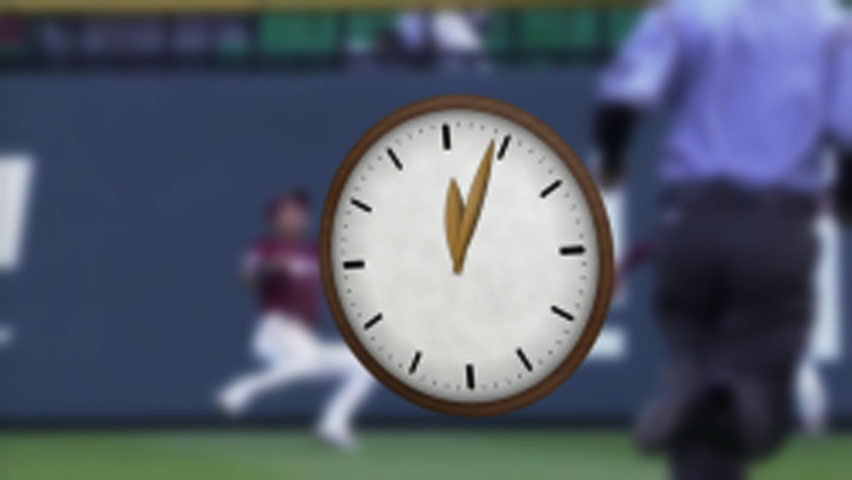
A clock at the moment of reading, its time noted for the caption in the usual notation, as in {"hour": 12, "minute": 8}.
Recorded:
{"hour": 12, "minute": 4}
